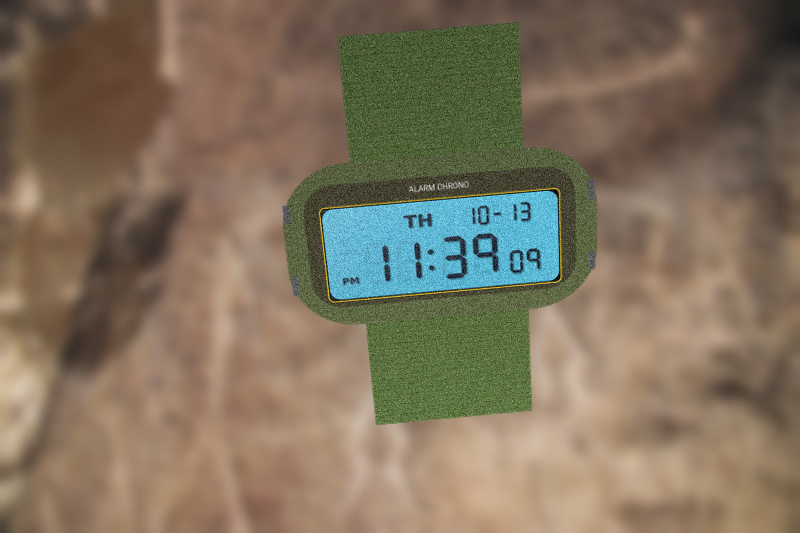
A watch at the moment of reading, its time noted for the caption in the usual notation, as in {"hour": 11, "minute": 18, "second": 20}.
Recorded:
{"hour": 11, "minute": 39, "second": 9}
